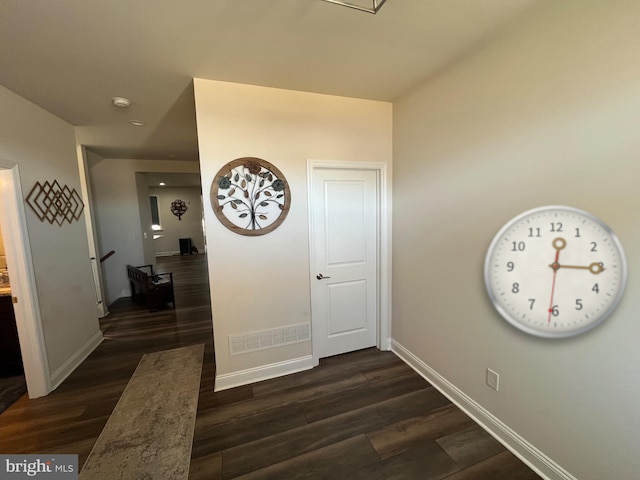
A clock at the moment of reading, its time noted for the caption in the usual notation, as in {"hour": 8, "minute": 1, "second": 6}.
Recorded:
{"hour": 12, "minute": 15, "second": 31}
